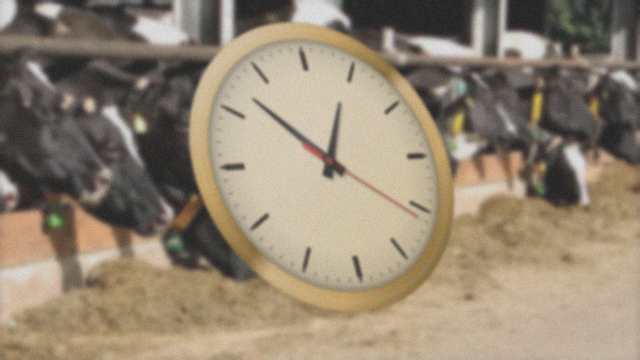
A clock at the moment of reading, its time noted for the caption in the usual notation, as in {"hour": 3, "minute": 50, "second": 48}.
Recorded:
{"hour": 12, "minute": 52, "second": 21}
